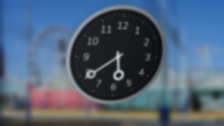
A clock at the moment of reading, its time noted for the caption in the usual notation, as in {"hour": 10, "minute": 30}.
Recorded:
{"hour": 5, "minute": 39}
